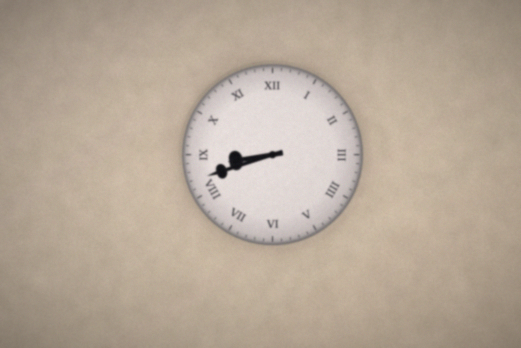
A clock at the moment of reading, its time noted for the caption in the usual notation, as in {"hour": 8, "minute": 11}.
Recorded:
{"hour": 8, "minute": 42}
